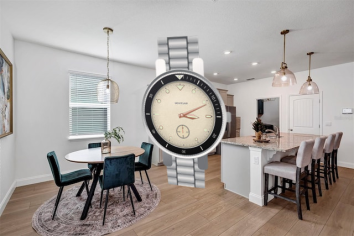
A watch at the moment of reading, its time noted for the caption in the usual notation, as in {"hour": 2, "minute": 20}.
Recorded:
{"hour": 3, "minute": 11}
